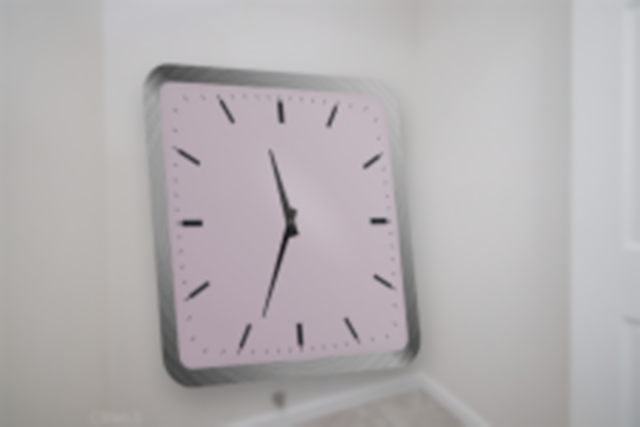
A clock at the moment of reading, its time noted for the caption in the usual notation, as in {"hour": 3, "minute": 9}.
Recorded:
{"hour": 11, "minute": 34}
